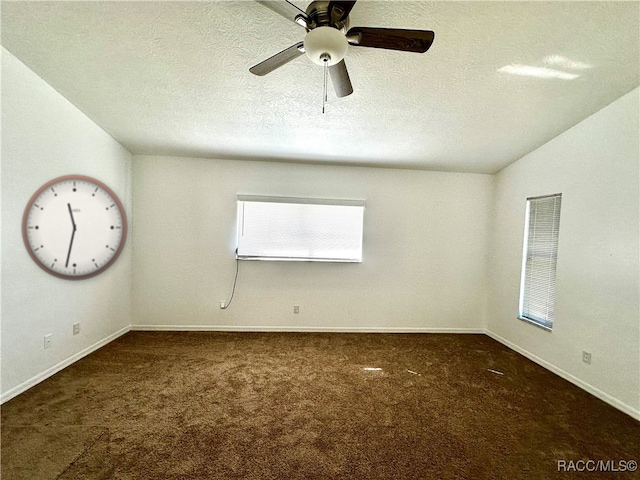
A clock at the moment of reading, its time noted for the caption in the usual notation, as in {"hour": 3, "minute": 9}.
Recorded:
{"hour": 11, "minute": 32}
